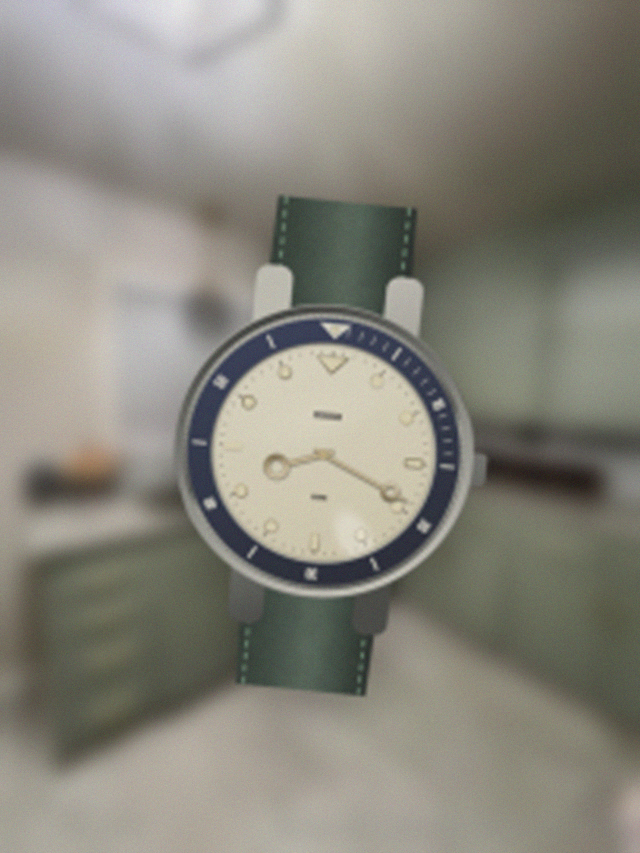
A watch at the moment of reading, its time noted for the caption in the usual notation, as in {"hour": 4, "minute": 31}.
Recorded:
{"hour": 8, "minute": 19}
